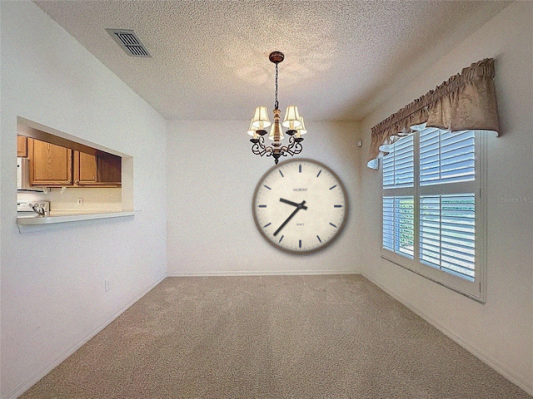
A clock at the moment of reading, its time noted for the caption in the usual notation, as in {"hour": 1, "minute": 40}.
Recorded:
{"hour": 9, "minute": 37}
